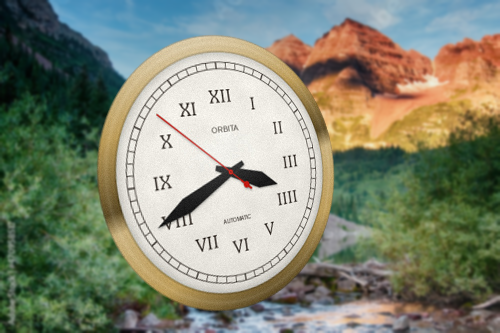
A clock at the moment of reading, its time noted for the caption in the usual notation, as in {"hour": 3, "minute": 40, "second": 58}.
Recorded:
{"hour": 3, "minute": 40, "second": 52}
